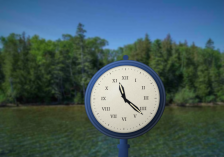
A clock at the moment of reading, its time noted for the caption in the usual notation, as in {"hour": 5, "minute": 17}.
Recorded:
{"hour": 11, "minute": 22}
